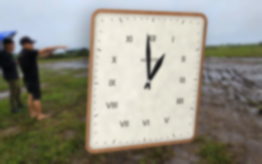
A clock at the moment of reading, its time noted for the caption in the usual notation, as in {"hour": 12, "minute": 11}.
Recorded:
{"hour": 12, "minute": 59}
